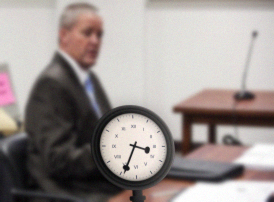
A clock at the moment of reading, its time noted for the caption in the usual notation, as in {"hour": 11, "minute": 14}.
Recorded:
{"hour": 3, "minute": 34}
